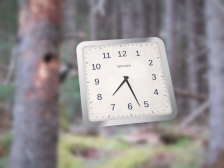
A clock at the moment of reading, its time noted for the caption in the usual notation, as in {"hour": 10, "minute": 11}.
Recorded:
{"hour": 7, "minute": 27}
